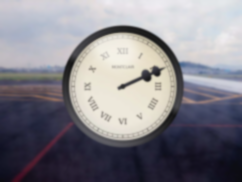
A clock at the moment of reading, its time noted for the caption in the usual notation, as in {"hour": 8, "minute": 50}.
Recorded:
{"hour": 2, "minute": 11}
